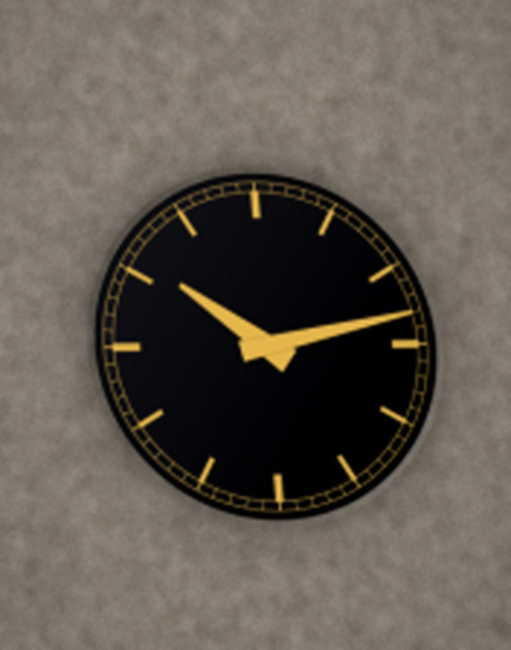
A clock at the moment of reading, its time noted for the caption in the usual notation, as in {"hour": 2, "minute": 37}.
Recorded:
{"hour": 10, "minute": 13}
